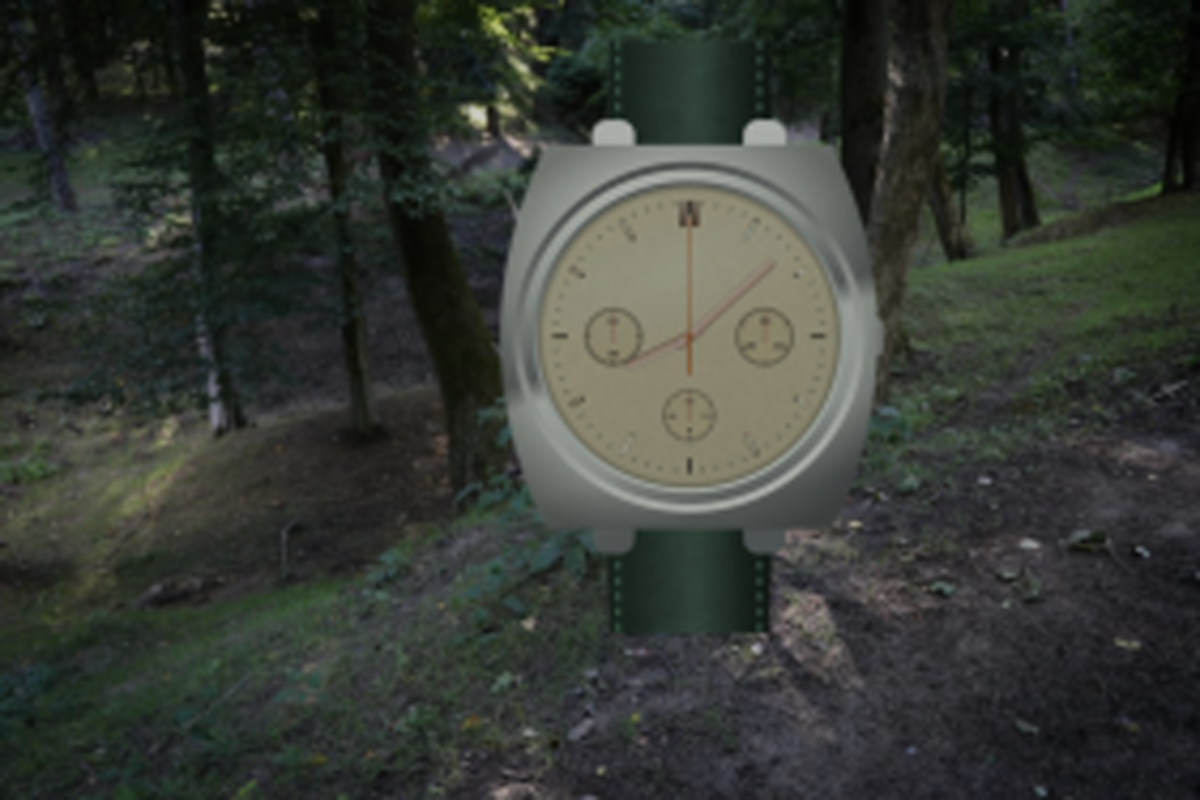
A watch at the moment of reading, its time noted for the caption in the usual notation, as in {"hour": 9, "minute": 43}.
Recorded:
{"hour": 8, "minute": 8}
